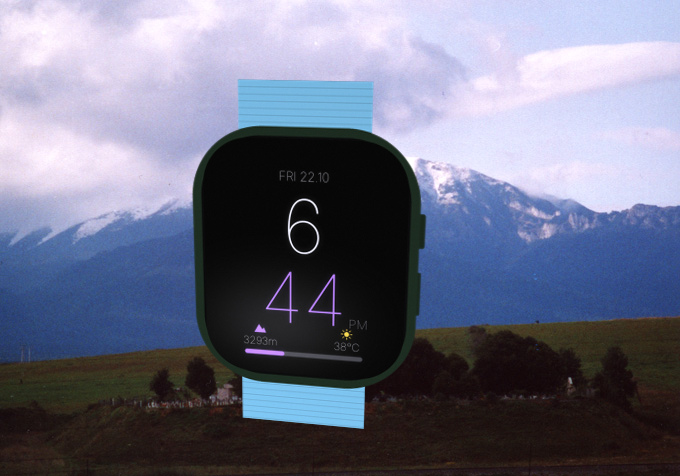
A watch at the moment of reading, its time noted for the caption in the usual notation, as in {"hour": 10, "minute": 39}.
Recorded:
{"hour": 6, "minute": 44}
